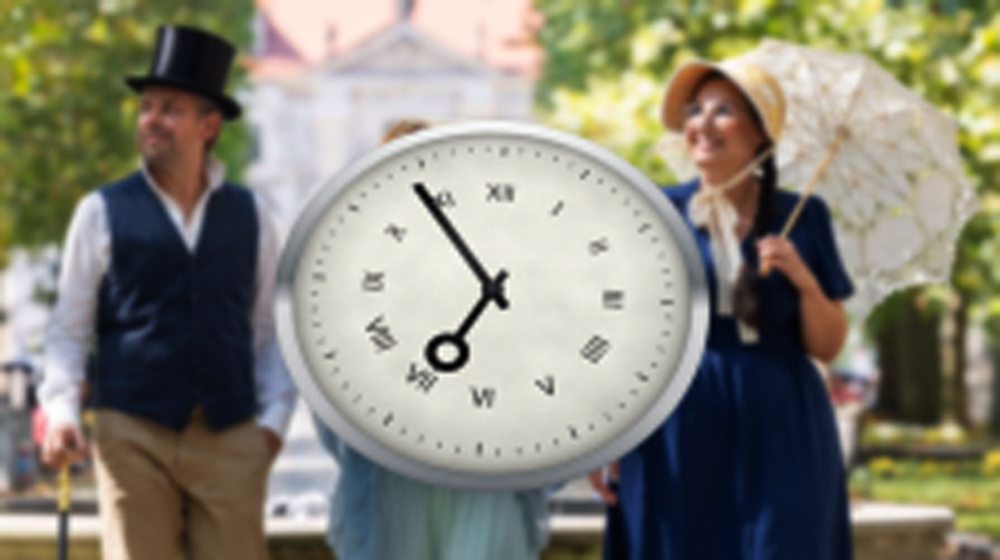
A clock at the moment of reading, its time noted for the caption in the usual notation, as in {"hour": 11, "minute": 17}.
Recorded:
{"hour": 6, "minute": 54}
